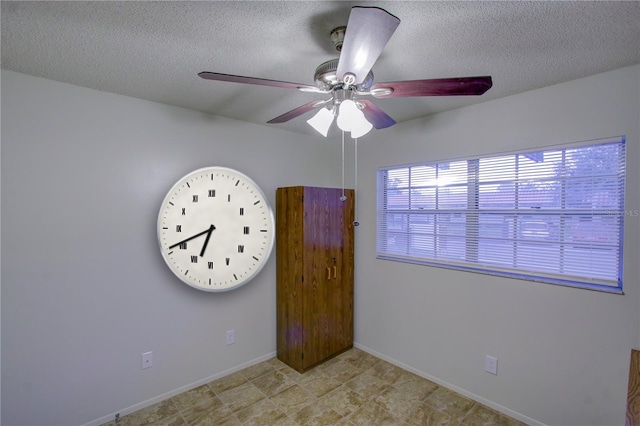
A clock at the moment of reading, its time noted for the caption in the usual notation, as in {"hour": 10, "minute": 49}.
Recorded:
{"hour": 6, "minute": 41}
